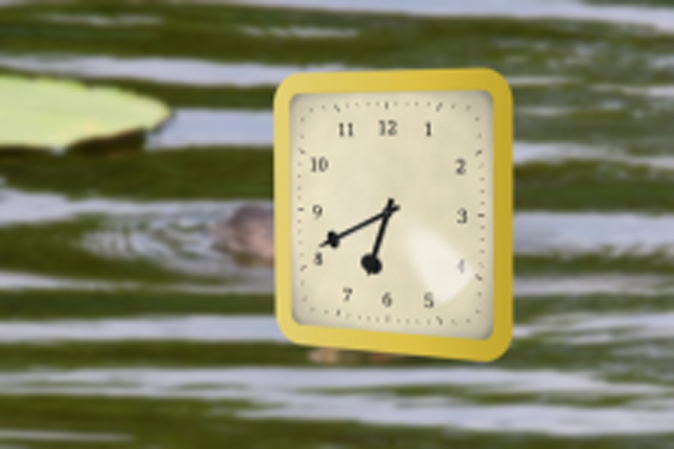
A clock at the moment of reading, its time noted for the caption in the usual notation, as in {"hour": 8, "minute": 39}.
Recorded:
{"hour": 6, "minute": 41}
